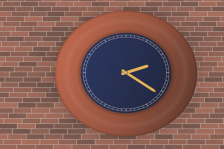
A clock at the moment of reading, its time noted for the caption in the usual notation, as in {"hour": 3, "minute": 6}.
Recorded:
{"hour": 2, "minute": 21}
